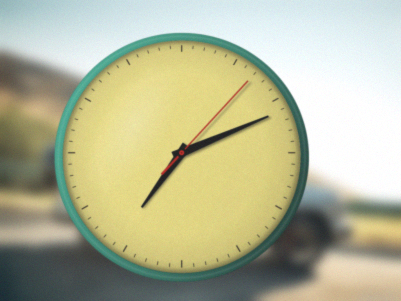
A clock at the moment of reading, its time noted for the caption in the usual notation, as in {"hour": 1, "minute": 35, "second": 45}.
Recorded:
{"hour": 7, "minute": 11, "second": 7}
